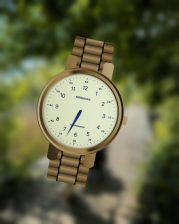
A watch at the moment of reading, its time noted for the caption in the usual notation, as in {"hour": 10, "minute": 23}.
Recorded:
{"hour": 6, "minute": 33}
